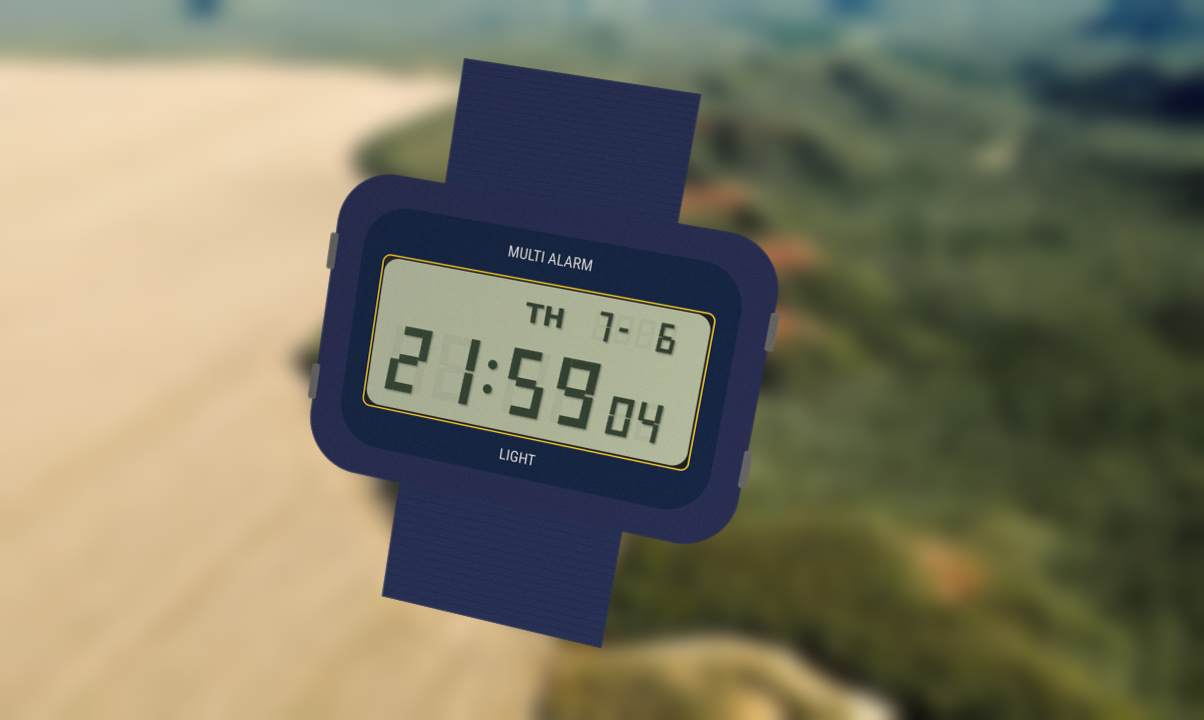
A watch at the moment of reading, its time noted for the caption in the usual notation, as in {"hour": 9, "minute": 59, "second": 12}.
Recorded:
{"hour": 21, "minute": 59, "second": 4}
